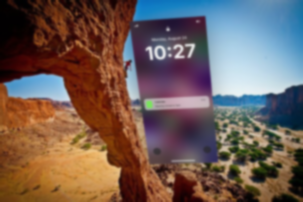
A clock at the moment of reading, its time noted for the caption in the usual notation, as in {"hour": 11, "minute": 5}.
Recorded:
{"hour": 10, "minute": 27}
